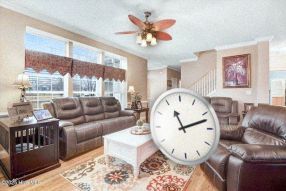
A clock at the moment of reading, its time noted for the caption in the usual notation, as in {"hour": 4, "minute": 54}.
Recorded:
{"hour": 11, "minute": 12}
